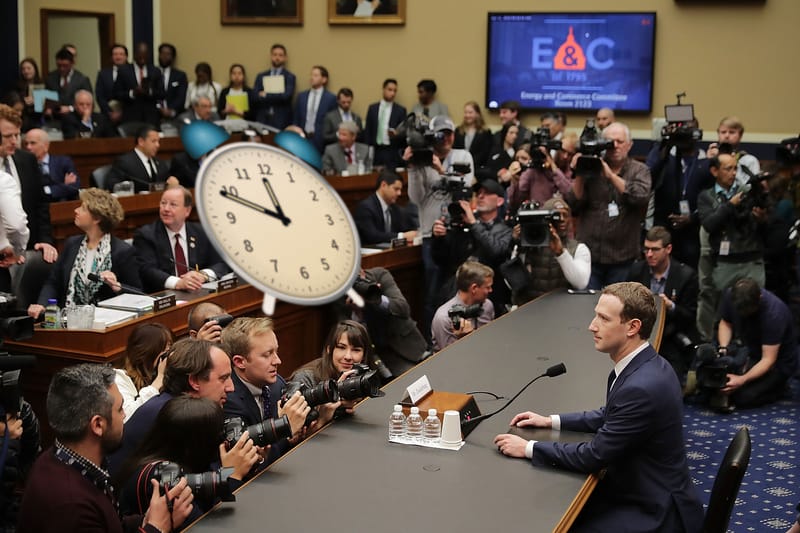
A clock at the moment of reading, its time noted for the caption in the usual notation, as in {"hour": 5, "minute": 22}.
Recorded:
{"hour": 11, "minute": 49}
